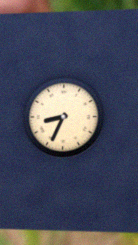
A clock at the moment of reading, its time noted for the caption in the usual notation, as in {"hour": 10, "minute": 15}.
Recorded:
{"hour": 8, "minute": 34}
